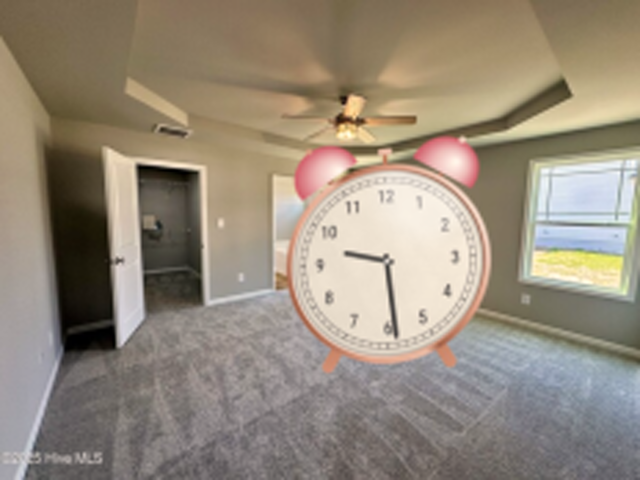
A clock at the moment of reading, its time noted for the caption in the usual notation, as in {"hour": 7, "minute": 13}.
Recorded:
{"hour": 9, "minute": 29}
